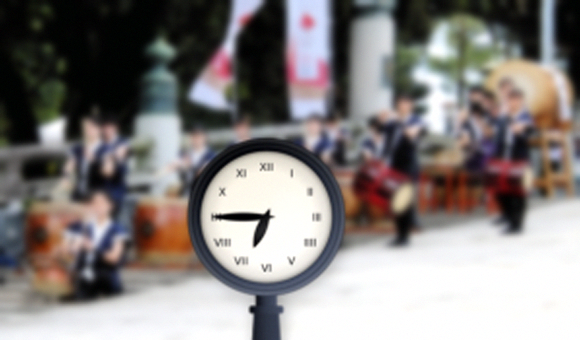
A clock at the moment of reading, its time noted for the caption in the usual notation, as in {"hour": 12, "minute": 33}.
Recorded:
{"hour": 6, "minute": 45}
